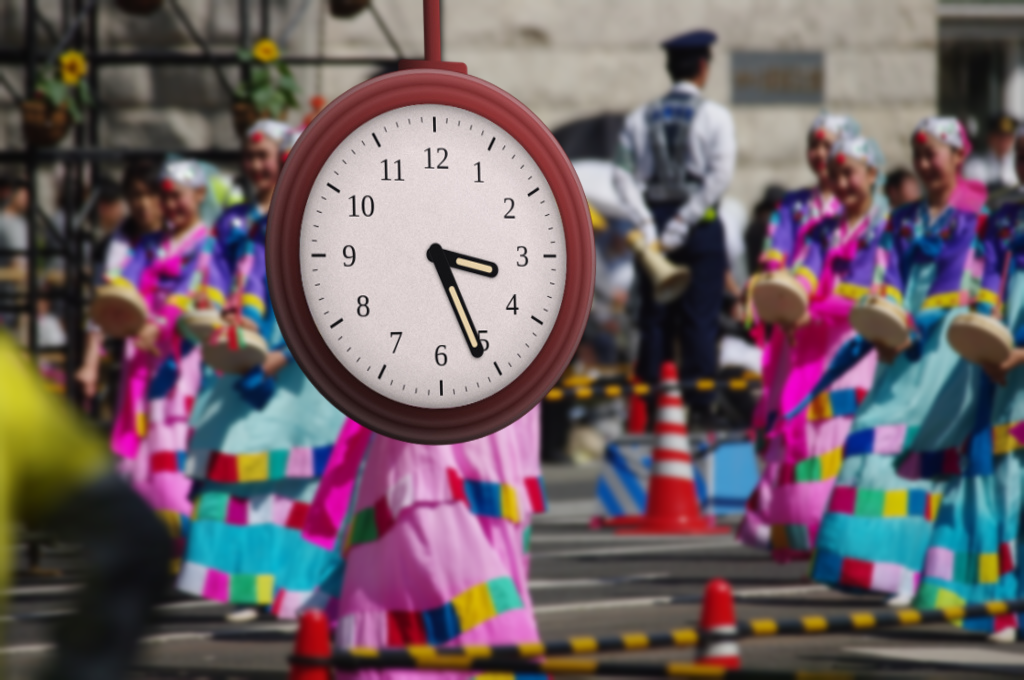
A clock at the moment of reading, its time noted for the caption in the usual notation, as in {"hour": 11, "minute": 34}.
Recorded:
{"hour": 3, "minute": 26}
